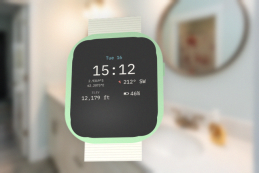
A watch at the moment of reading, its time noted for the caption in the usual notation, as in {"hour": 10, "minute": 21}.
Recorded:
{"hour": 15, "minute": 12}
